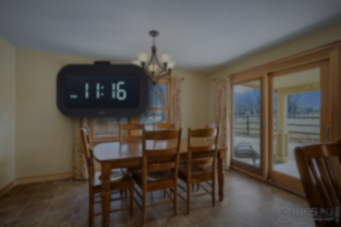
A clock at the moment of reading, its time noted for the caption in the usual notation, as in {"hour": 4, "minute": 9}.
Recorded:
{"hour": 11, "minute": 16}
